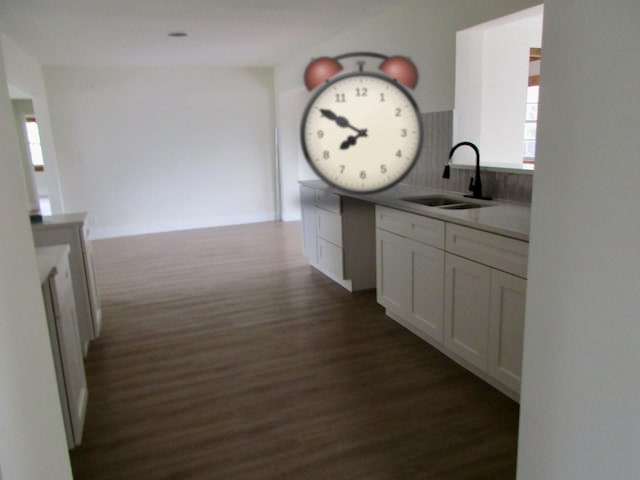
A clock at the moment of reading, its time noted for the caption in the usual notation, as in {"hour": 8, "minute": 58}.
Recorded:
{"hour": 7, "minute": 50}
